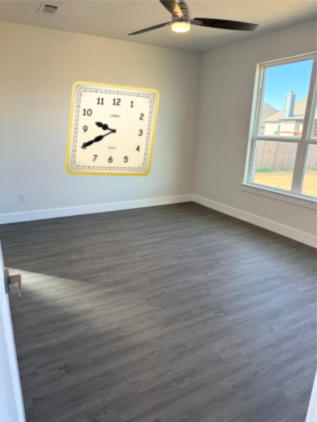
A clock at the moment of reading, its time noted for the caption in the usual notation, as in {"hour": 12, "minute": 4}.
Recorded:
{"hour": 9, "minute": 40}
